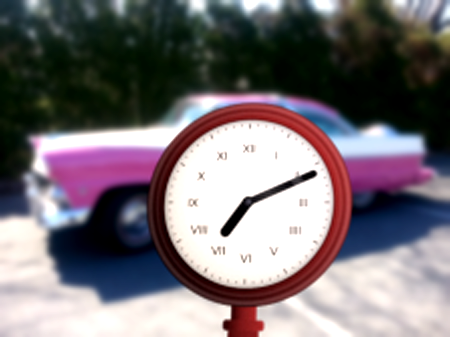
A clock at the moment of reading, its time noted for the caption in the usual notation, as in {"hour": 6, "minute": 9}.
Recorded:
{"hour": 7, "minute": 11}
